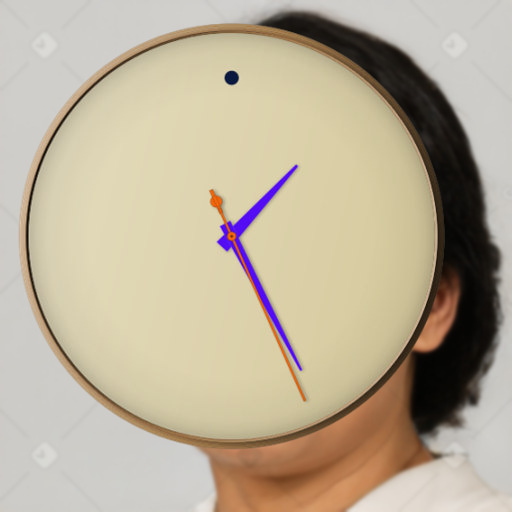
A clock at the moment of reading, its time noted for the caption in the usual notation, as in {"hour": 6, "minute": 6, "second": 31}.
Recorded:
{"hour": 1, "minute": 25, "second": 26}
